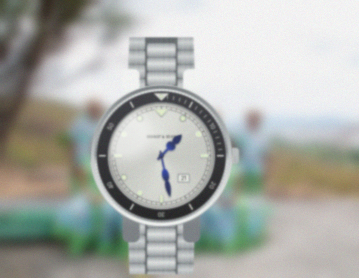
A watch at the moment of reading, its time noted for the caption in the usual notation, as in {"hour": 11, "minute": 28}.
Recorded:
{"hour": 1, "minute": 28}
